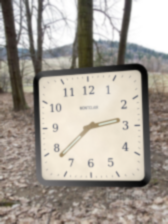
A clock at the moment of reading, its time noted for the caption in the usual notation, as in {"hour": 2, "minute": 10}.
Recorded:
{"hour": 2, "minute": 38}
